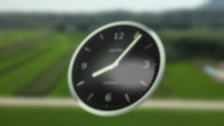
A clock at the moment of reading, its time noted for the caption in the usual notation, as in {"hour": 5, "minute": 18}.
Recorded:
{"hour": 8, "minute": 6}
